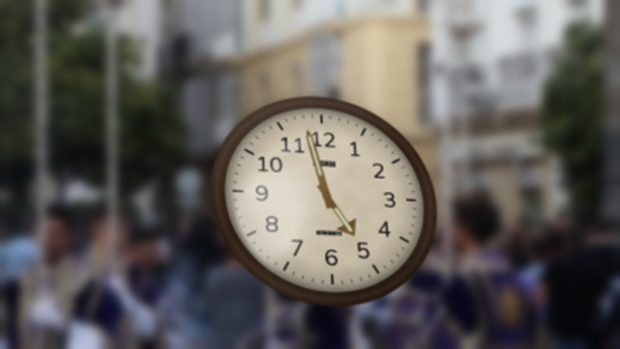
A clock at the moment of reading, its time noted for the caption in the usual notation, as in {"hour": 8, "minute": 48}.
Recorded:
{"hour": 4, "minute": 58}
